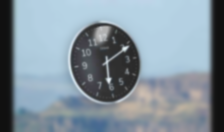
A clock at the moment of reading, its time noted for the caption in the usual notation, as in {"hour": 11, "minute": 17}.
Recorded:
{"hour": 6, "minute": 11}
